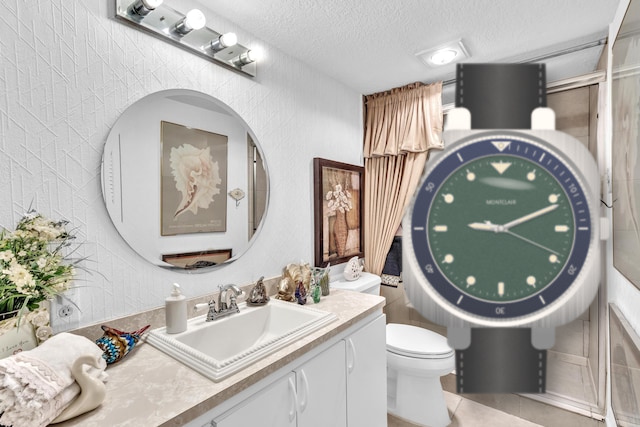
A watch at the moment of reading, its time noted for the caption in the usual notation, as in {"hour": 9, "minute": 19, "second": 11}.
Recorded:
{"hour": 9, "minute": 11, "second": 19}
